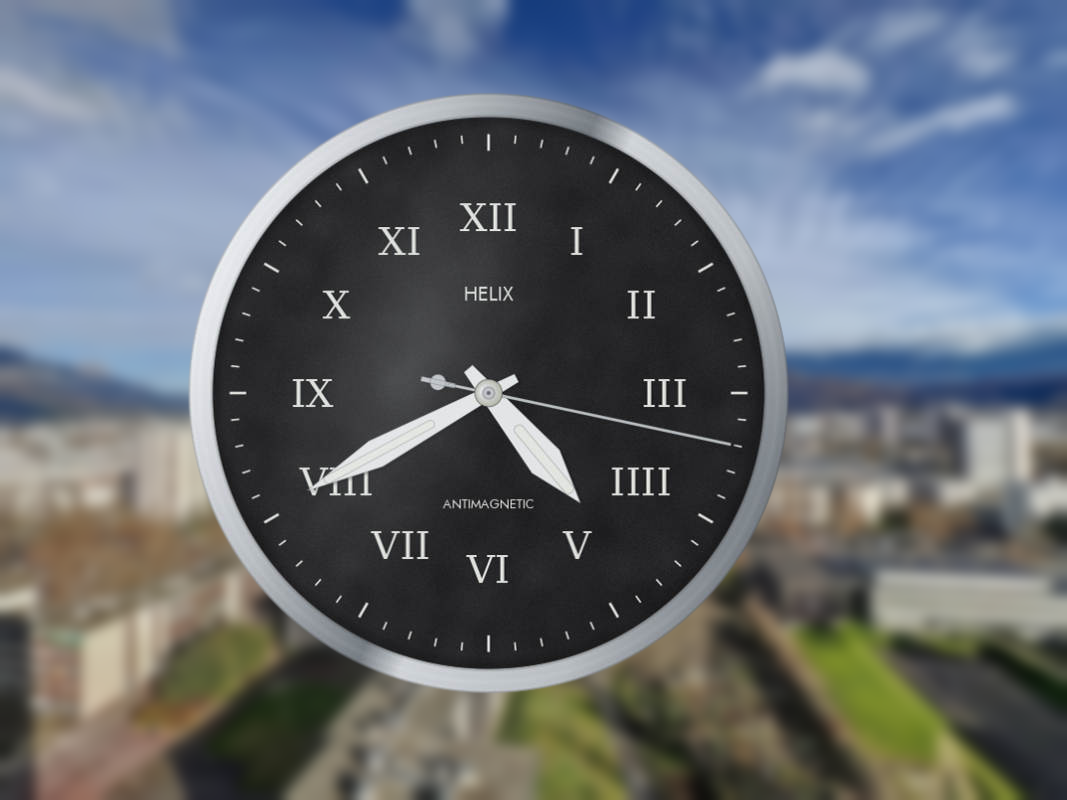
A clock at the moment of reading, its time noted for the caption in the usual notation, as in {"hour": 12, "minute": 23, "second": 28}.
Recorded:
{"hour": 4, "minute": 40, "second": 17}
